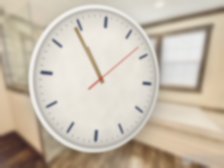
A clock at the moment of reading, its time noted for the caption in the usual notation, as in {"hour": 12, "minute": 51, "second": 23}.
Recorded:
{"hour": 10, "minute": 54, "second": 8}
